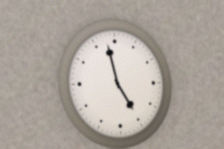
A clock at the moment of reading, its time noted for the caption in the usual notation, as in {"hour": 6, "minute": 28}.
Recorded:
{"hour": 4, "minute": 58}
